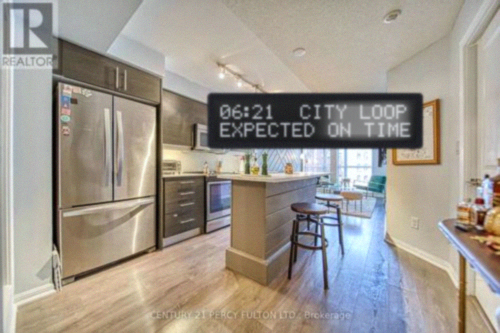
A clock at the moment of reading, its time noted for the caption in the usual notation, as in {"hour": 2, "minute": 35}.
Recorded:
{"hour": 6, "minute": 21}
